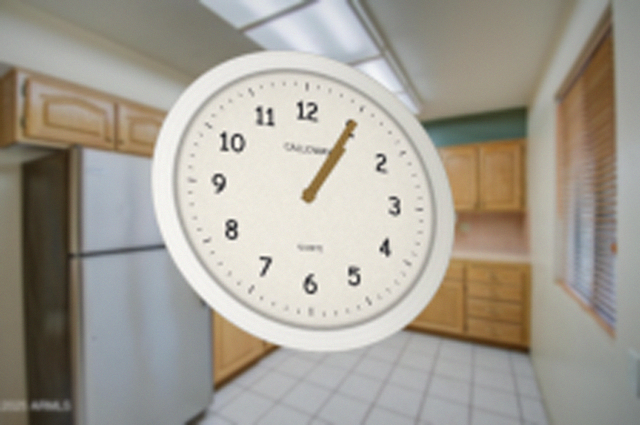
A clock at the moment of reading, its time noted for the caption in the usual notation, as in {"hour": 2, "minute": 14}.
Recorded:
{"hour": 1, "minute": 5}
